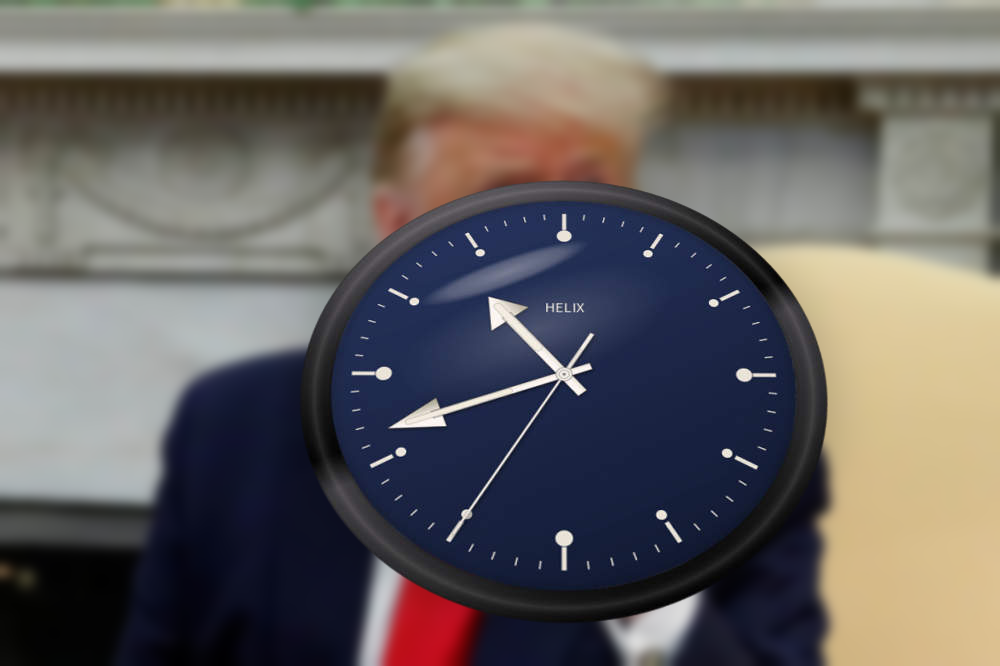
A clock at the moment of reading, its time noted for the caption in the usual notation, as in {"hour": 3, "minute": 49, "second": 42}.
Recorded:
{"hour": 10, "minute": 41, "second": 35}
